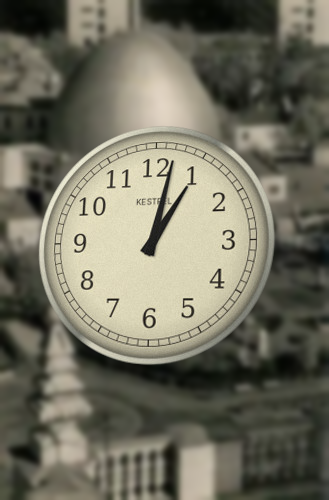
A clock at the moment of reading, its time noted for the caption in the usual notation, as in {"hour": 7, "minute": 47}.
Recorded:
{"hour": 1, "minute": 2}
